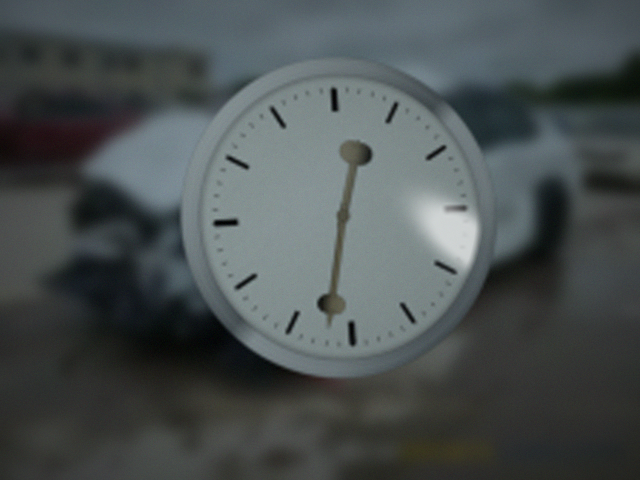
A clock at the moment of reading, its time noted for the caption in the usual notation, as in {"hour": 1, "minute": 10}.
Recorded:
{"hour": 12, "minute": 32}
